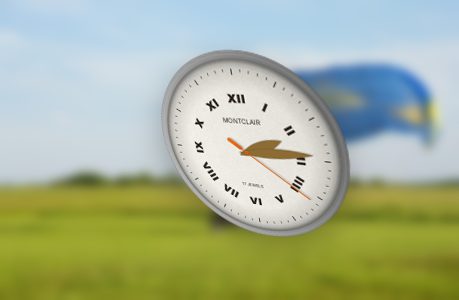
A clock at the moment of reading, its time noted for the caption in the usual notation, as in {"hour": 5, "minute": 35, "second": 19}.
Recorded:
{"hour": 2, "minute": 14, "second": 21}
